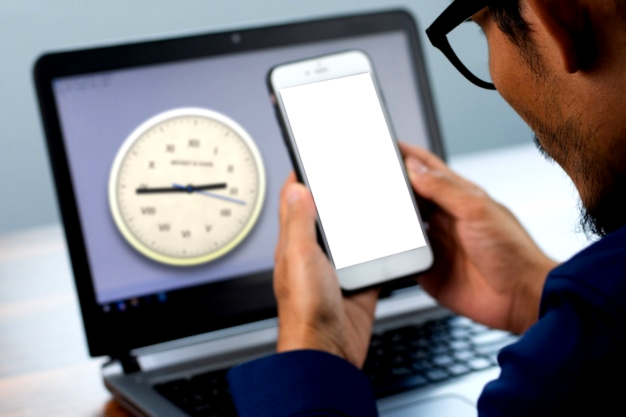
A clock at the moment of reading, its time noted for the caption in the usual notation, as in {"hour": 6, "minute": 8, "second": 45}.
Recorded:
{"hour": 2, "minute": 44, "second": 17}
